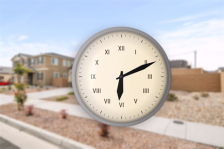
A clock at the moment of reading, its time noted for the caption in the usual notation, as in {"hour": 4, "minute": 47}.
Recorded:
{"hour": 6, "minute": 11}
